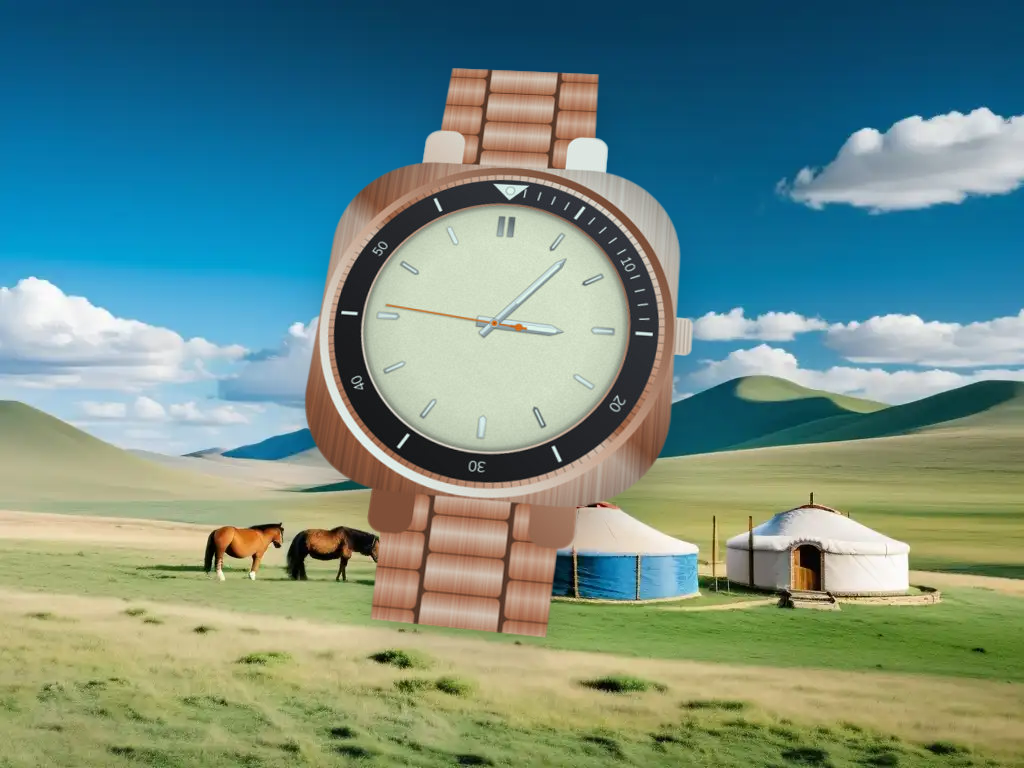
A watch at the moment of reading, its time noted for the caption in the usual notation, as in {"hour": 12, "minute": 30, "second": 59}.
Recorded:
{"hour": 3, "minute": 6, "second": 46}
